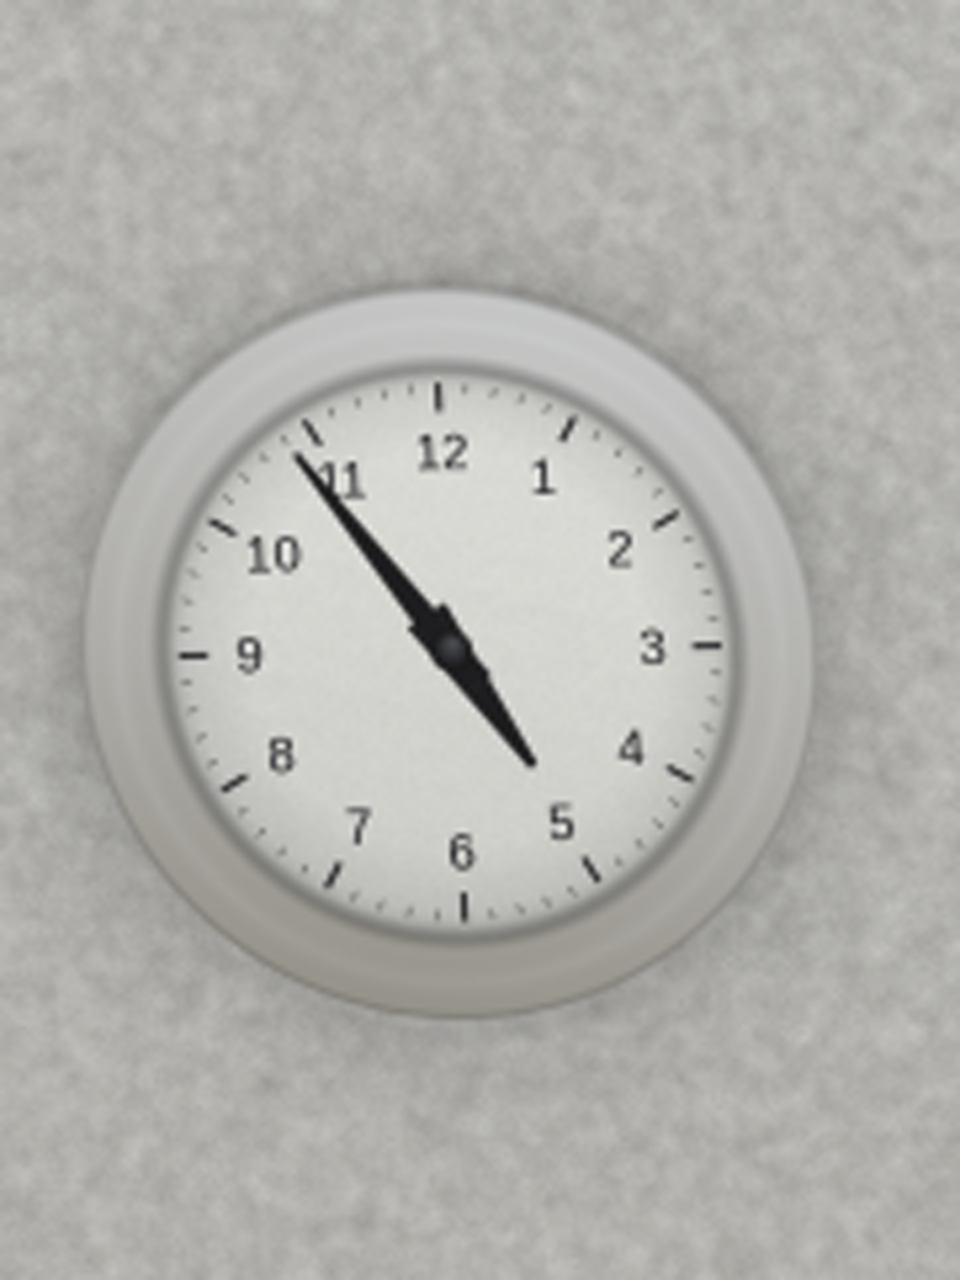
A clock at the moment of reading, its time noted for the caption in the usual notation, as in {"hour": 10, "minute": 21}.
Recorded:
{"hour": 4, "minute": 54}
